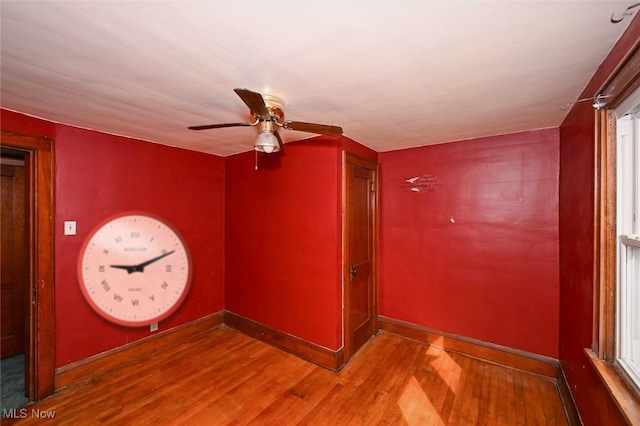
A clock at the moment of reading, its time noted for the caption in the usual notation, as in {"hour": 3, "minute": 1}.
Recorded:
{"hour": 9, "minute": 11}
